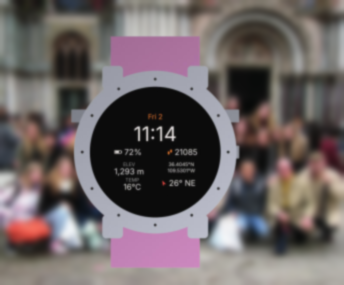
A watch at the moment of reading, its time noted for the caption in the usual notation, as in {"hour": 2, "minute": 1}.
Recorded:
{"hour": 11, "minute": 14}
